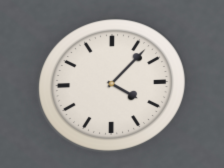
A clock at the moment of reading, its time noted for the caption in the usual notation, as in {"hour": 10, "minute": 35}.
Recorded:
{"hour": 4, "minute": 7}
